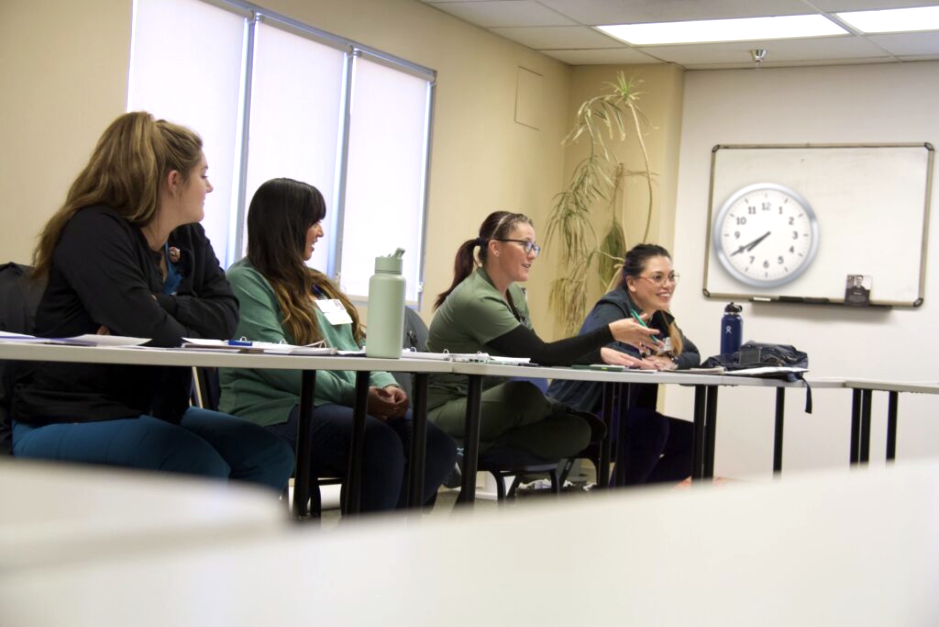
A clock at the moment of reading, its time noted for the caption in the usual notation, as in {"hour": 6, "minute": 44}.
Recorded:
{"hour": 7, "minute": 40}
